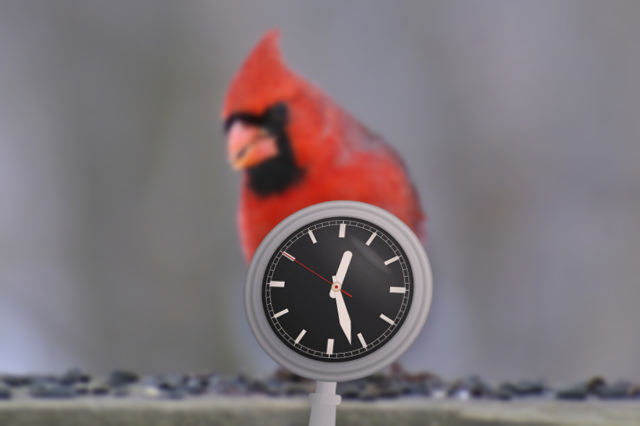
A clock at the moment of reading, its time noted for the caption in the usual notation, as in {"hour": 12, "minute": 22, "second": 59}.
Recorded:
{"hour": 12, "minute": 26, "second": 50}
